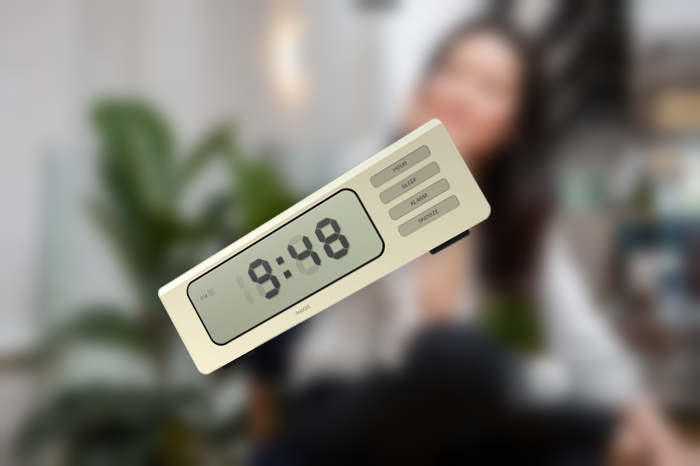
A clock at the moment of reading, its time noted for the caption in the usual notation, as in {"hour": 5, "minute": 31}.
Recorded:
{"hour": 9, "minute": 48}
